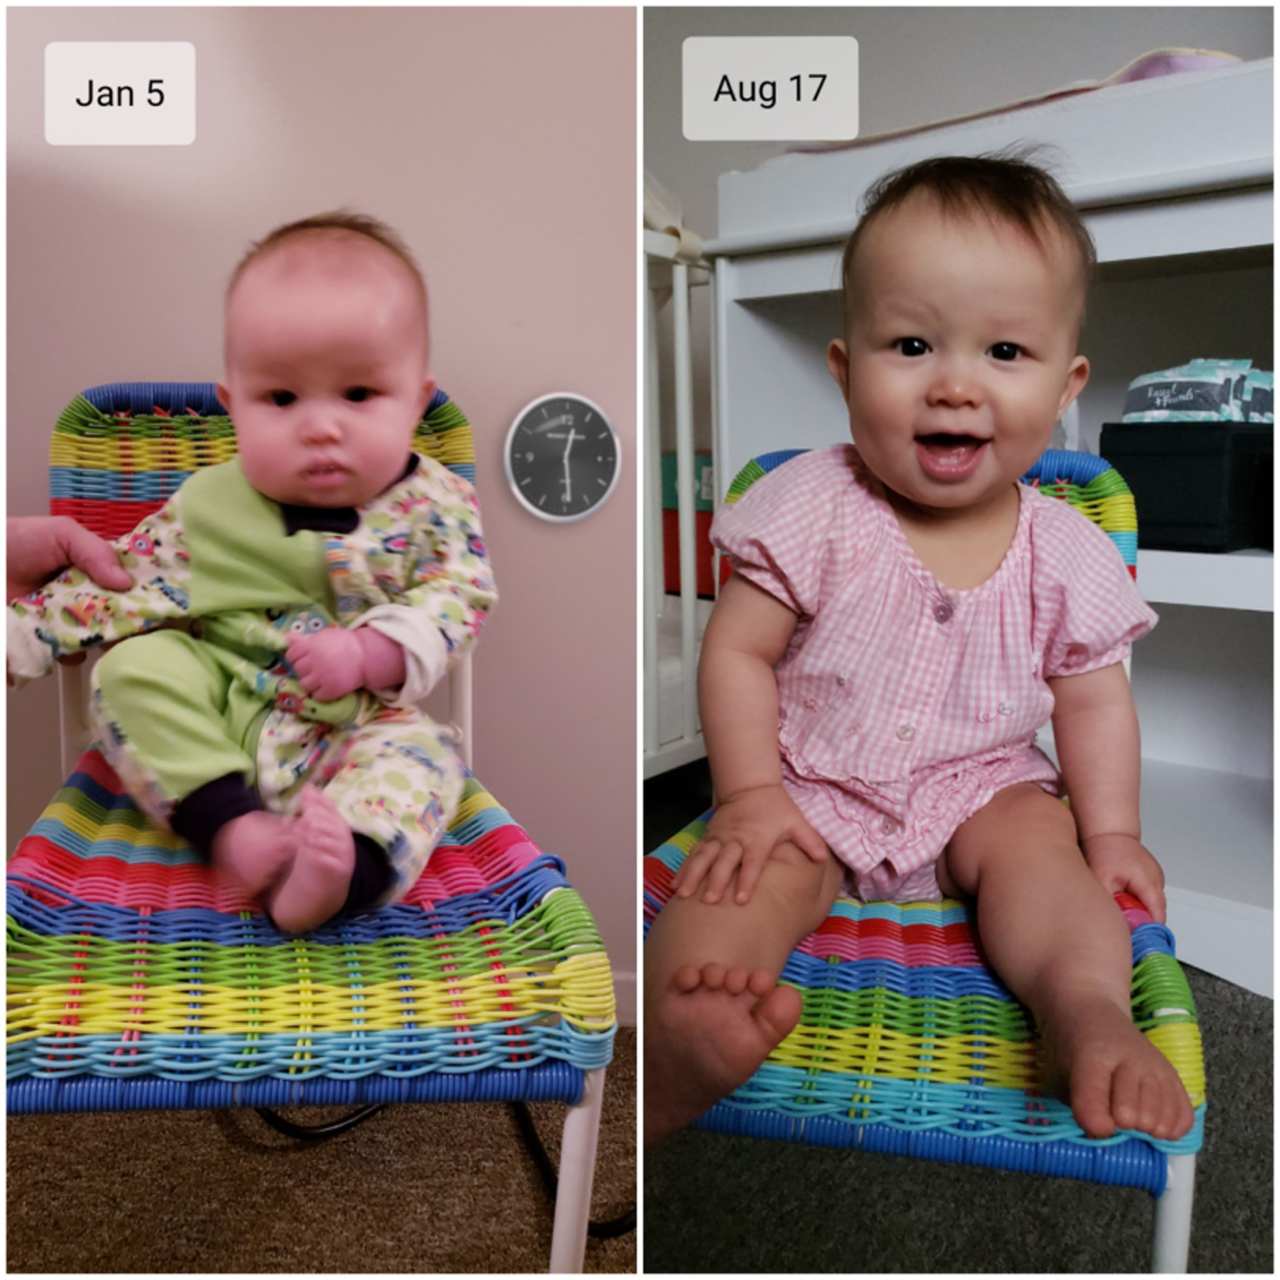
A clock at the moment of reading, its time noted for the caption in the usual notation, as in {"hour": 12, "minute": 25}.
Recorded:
{"hour": 12, "minute": 29}
